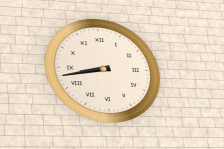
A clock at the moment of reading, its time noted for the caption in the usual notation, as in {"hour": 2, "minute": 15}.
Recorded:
{"hour": 8, "minute": 43}
